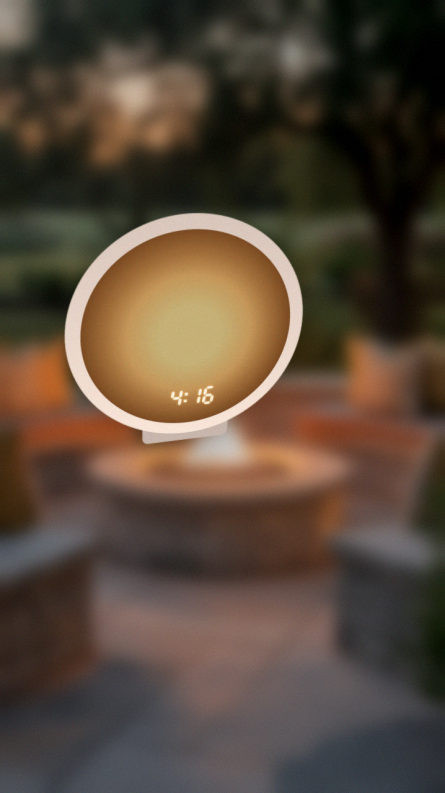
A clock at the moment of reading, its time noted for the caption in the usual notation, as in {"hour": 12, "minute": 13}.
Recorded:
{"hour": 4, "minute": 16}
